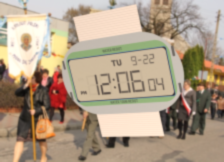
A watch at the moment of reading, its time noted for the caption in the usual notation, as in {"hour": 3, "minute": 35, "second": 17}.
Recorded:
{"hour": 12, "minute": 6, "second": 4}
